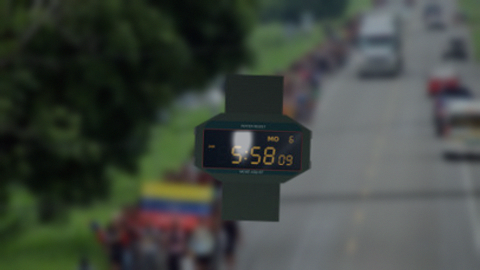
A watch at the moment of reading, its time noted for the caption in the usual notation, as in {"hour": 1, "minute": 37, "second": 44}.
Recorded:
{"hour": 5, "minute": 58, "second": 9}
